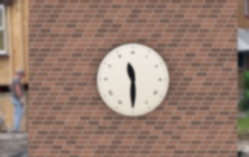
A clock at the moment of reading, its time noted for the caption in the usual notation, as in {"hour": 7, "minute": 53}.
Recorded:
{"hour": 11, "minute": 30}
